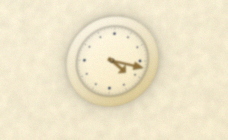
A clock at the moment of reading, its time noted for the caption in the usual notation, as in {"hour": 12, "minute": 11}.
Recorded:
{"hour": 4, "minute": 17}
